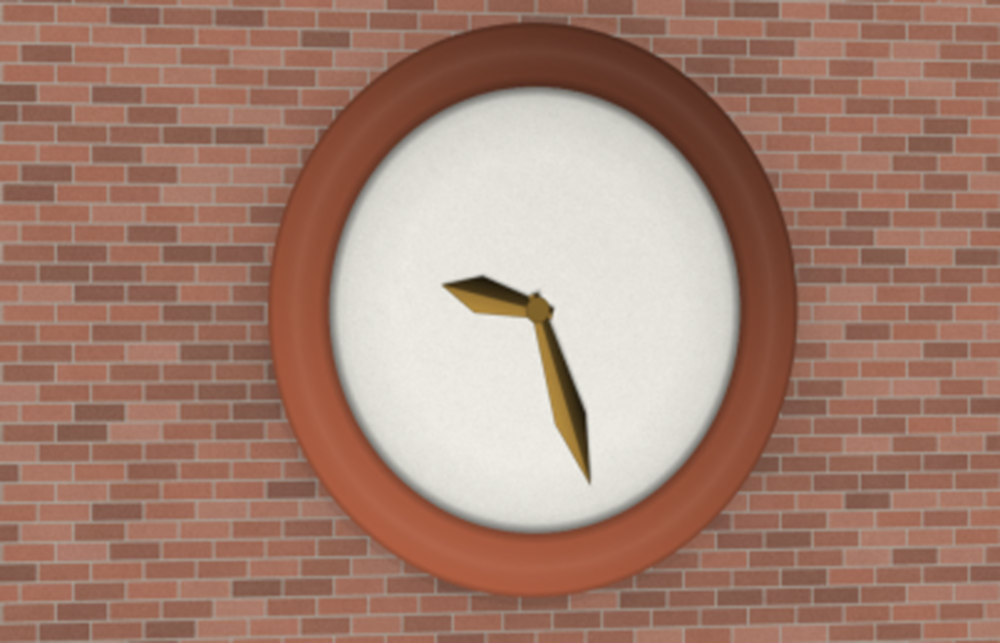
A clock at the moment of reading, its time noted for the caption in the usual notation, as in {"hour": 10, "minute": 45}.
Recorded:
{"hour": 9, "minute": 27}
